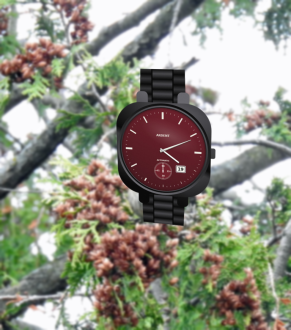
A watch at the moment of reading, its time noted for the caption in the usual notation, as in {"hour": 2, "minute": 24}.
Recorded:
{"hour": 4, "minute": 11}
